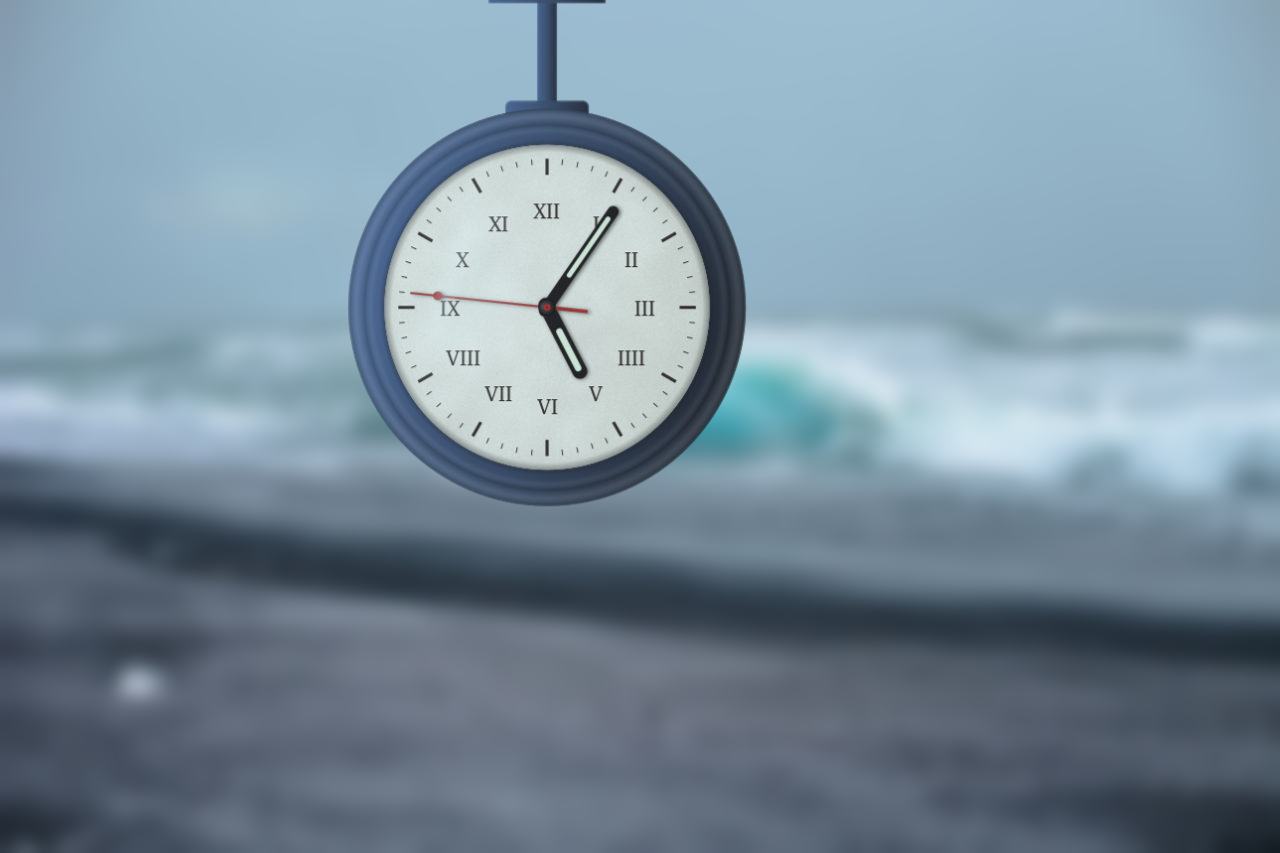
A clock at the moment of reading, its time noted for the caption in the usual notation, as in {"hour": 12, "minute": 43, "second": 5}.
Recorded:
{"hour": 5, "minute": 5, "second": 46}
